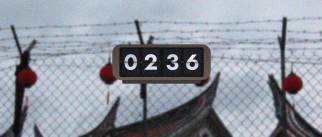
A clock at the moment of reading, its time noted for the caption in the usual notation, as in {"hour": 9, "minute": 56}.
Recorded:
{"hour": 2, "minute": 36}
